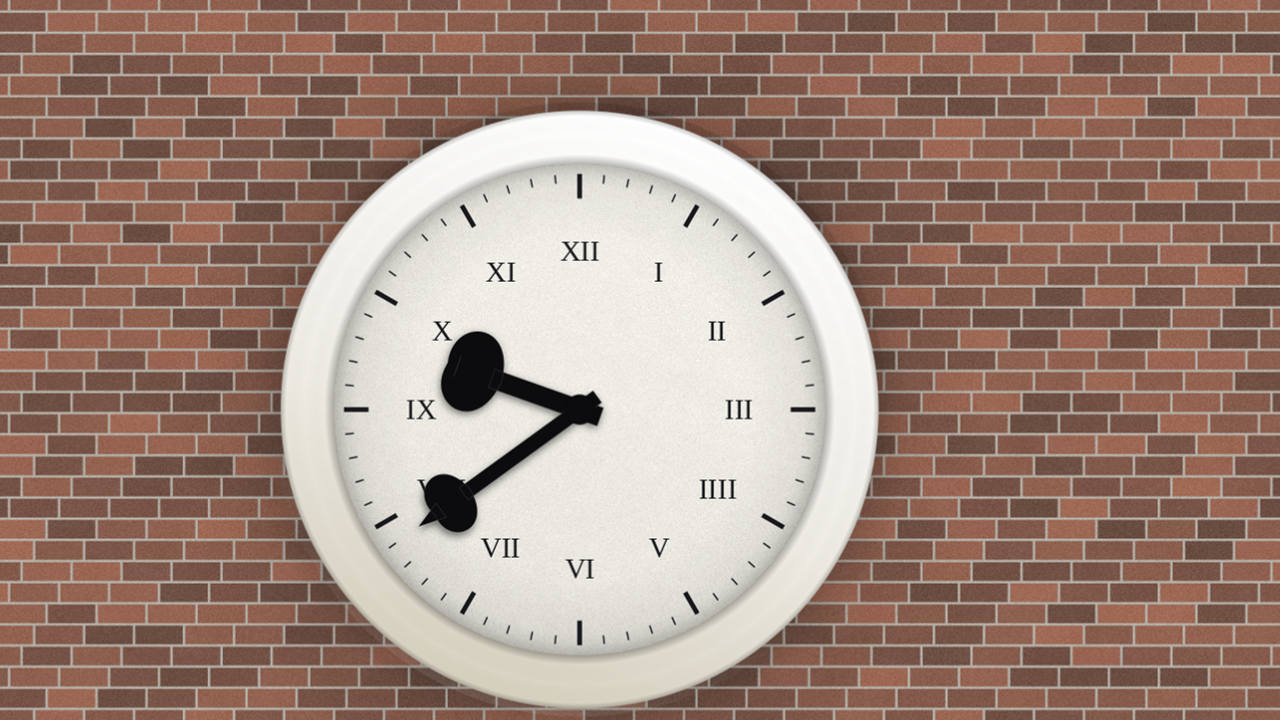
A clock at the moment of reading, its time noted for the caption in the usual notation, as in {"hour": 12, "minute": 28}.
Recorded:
{"hour": 9, "minute": 39}
